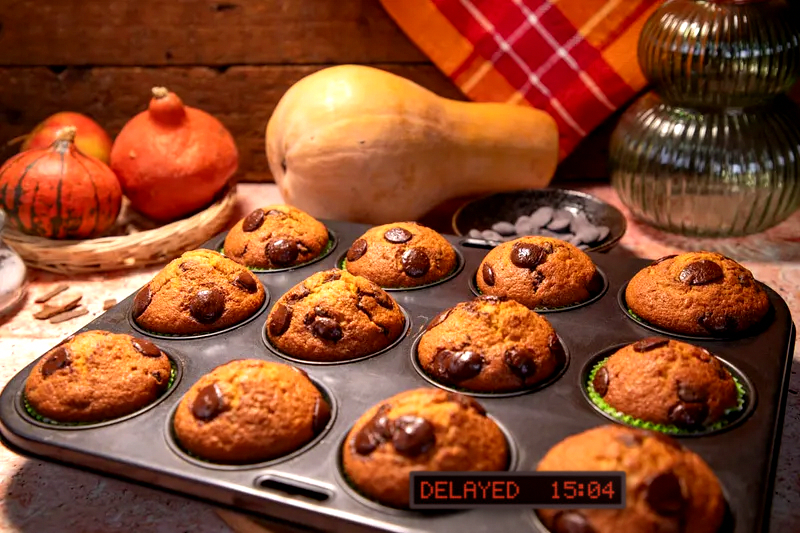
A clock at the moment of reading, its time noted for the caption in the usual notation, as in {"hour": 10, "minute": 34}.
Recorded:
{"hour": 15, "minute": 4}
